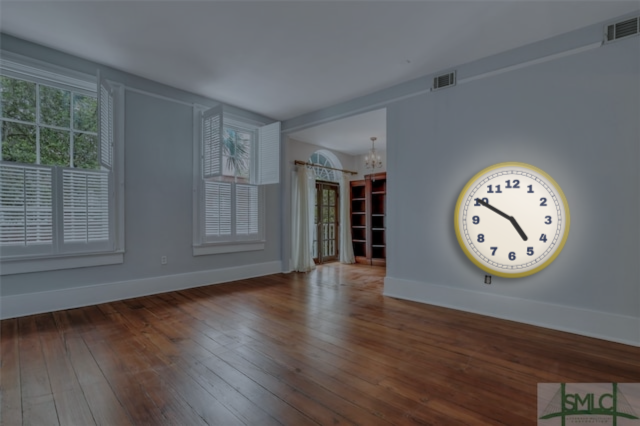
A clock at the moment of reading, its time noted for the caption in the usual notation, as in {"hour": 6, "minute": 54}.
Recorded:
{"hour": 4, "minute": 50}
